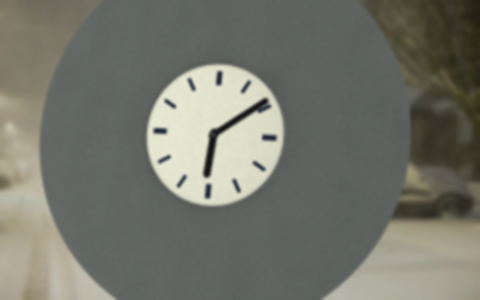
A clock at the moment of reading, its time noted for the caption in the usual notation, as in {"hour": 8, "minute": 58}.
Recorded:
{"hour": 6, "minute": 9}
